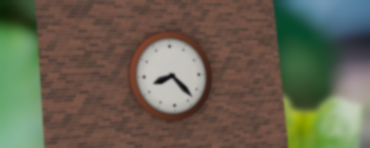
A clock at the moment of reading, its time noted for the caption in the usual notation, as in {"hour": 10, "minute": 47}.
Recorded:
{"hour": 8, "minute": 23}
